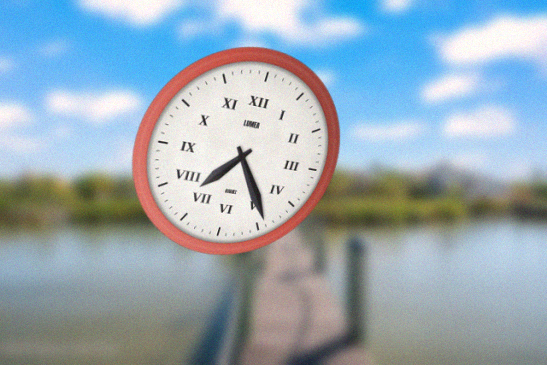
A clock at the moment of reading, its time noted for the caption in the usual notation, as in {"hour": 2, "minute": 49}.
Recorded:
{"hour": 7, "minute": 24}
